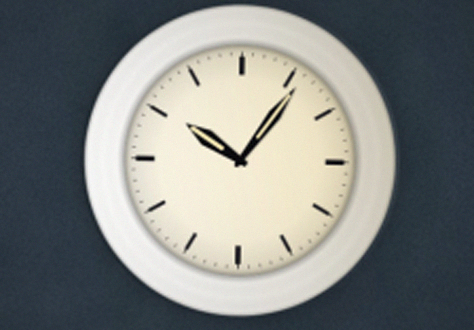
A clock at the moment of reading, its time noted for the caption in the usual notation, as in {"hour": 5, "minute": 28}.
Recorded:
{"hour": 10, "minute": 6}
